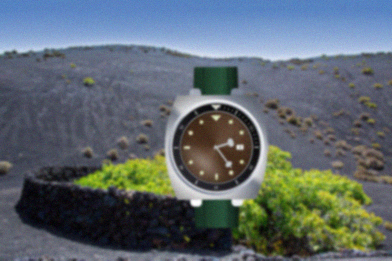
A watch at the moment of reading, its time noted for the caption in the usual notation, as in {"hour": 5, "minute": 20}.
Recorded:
{"hour": 2, "minute": 24}
